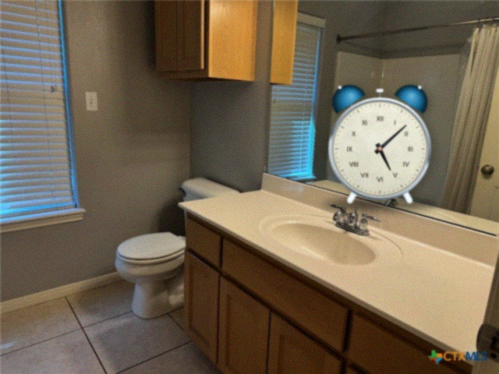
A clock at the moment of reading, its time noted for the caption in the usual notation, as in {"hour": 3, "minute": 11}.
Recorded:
{"hour": 5, "minute": 8}
